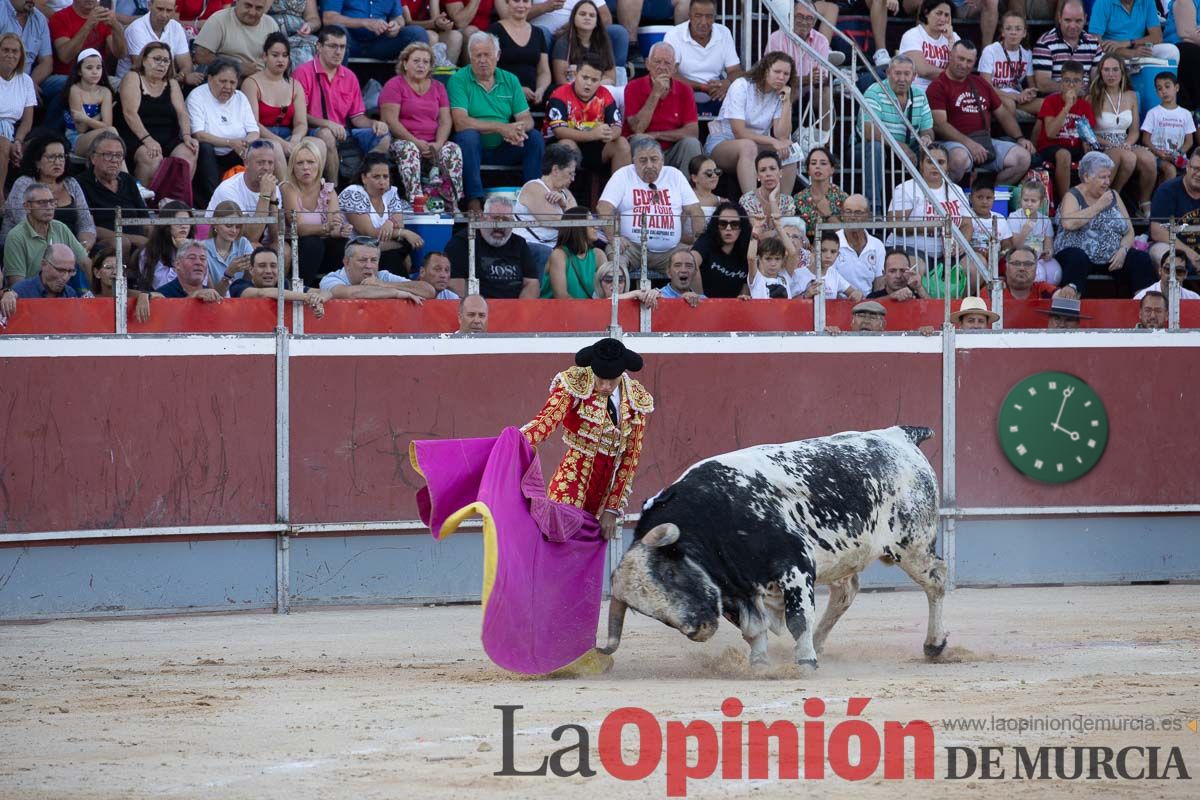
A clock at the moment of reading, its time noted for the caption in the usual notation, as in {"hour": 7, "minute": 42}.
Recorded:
{"hour": 4, "minute": 4}
